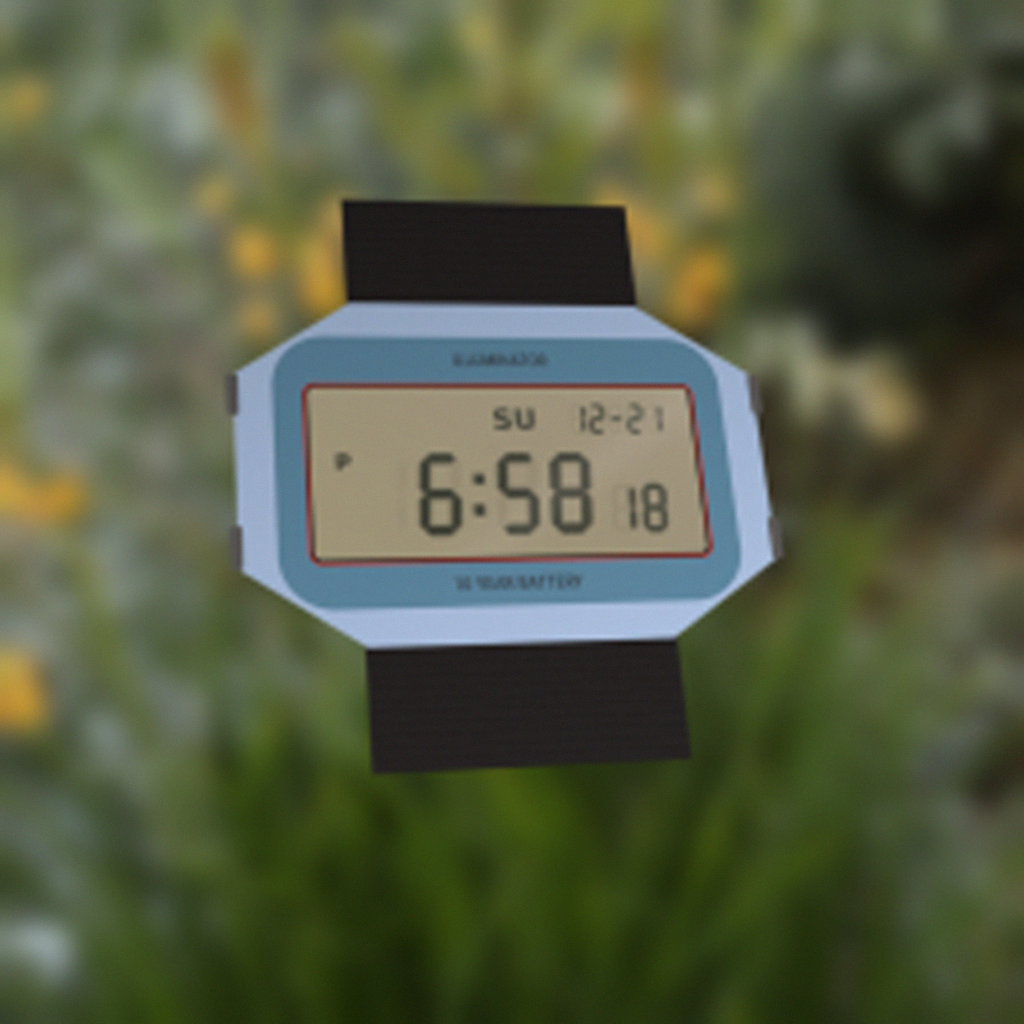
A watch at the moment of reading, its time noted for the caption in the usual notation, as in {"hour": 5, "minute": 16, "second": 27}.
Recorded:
{"hour": 6, "minute": 58, "second": 18}
